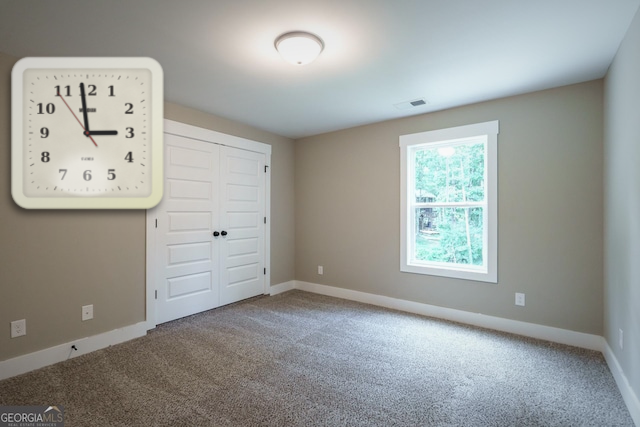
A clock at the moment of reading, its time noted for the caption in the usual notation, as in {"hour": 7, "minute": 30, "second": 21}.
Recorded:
{"hour": 2, "minute": 58, "second": 54}
